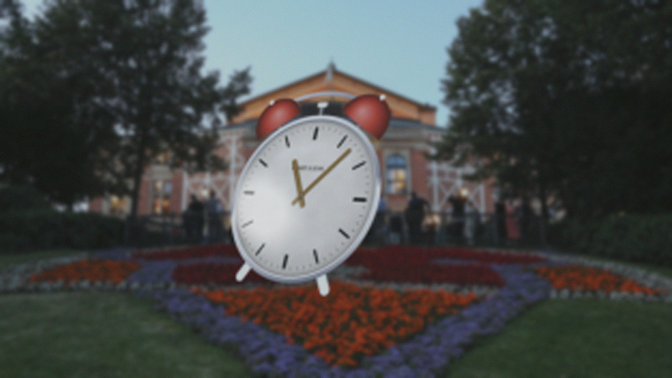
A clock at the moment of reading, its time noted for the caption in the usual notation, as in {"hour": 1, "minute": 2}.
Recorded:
{"hour": 11, "minute": 7}
